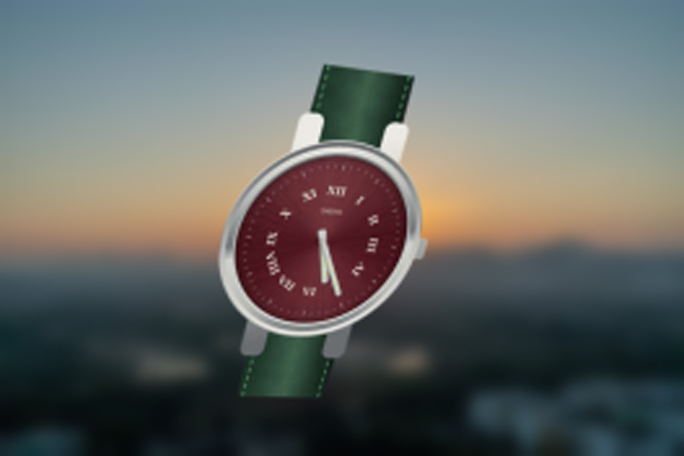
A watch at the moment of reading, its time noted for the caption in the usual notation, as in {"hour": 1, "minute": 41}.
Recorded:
{"hour": 5, "minute": 25}
